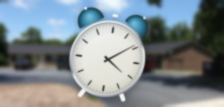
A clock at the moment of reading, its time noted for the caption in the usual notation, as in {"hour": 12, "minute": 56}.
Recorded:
{"hour": 4, "minute": 9}
